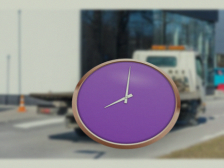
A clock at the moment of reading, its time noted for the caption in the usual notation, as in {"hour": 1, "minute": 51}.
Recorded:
{"hour": 8, "minute": 1}
